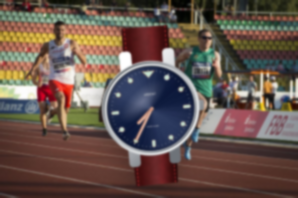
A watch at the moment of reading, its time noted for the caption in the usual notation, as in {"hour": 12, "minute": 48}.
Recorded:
{"hour": 7, "minute": 35}
